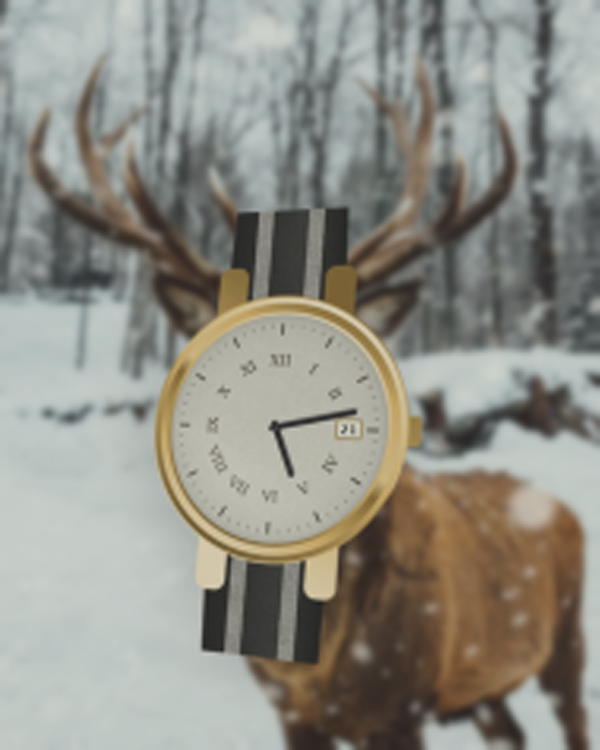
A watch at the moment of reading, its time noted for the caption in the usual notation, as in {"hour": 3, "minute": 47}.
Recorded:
{"hour": 5, "minute": 13}
